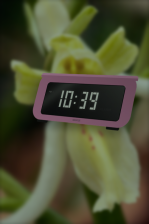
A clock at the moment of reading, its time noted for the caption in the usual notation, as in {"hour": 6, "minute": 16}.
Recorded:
{"hour": 10, "minute": 39}
